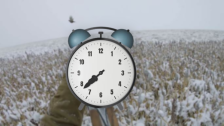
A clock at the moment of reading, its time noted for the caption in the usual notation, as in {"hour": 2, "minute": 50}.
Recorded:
{"hour": 7, "minute": 38}
